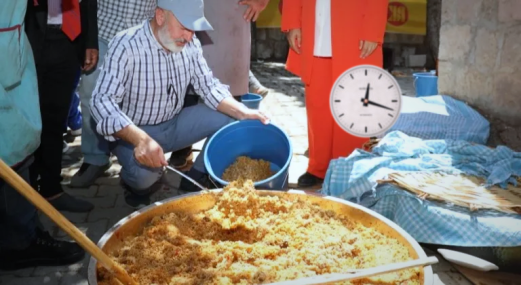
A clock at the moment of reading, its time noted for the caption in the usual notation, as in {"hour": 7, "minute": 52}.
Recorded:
{"hour": 12, "minute": 18}
